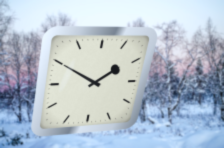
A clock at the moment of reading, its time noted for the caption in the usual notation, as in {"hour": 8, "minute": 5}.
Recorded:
{"hour": 1, "minute": 50}
